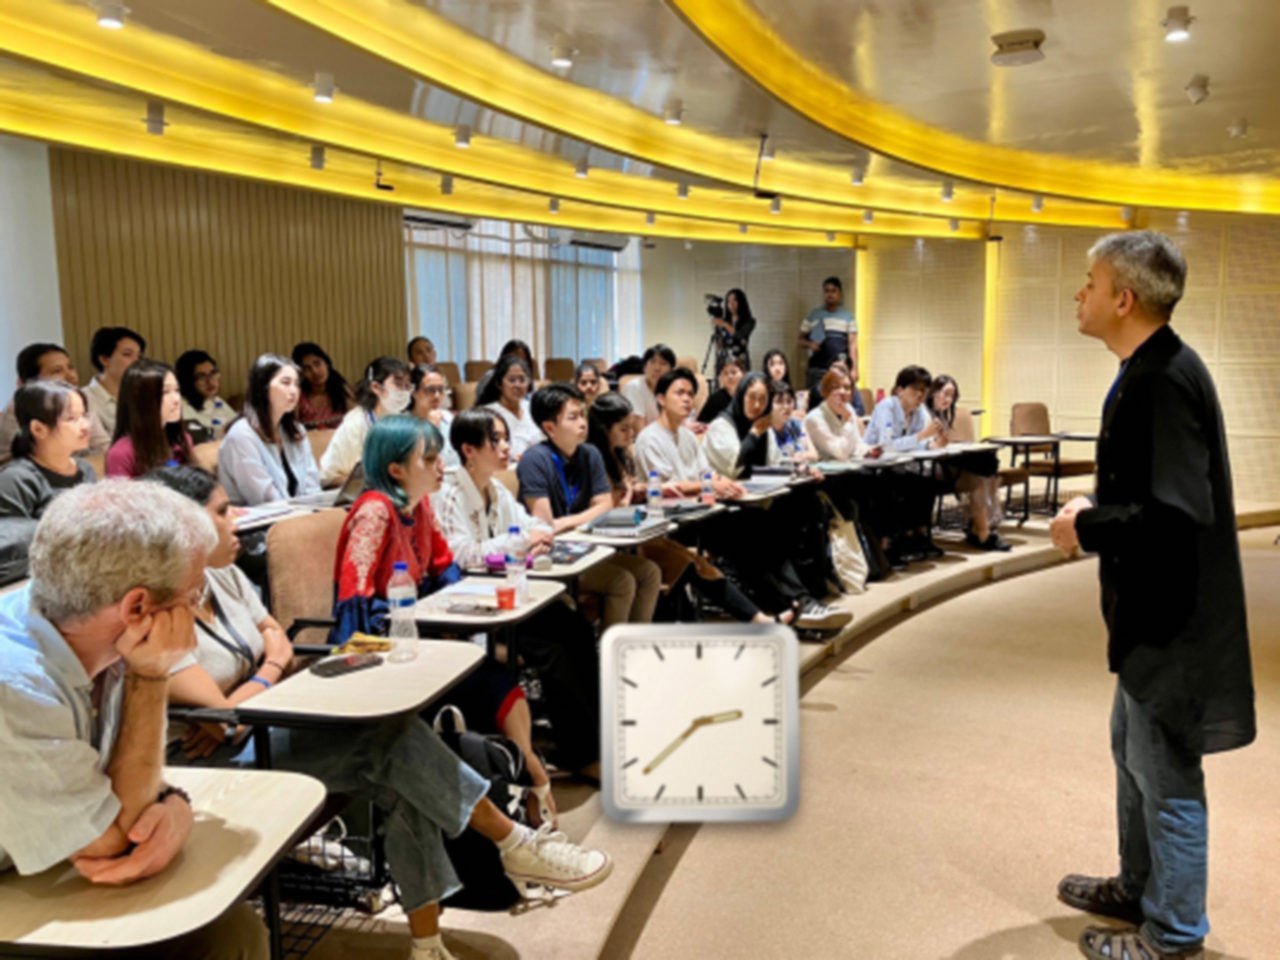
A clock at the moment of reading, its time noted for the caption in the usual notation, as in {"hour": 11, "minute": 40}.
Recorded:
{"hour": 2, "minute": 38}
